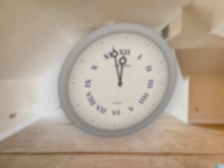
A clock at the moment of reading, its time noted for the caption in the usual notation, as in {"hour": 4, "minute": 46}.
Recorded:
{"hour": 11, "minute": 57}
